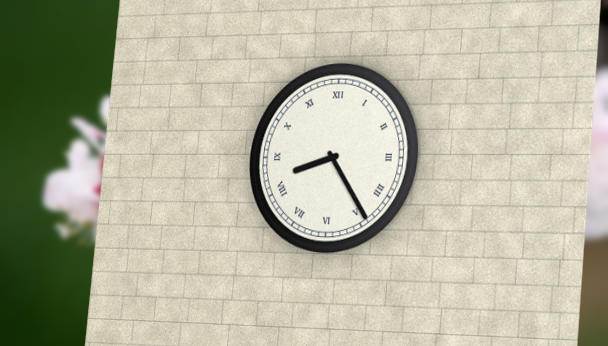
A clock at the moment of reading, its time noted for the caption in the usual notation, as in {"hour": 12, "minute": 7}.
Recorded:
{"hour": 8, "minute": 24}
